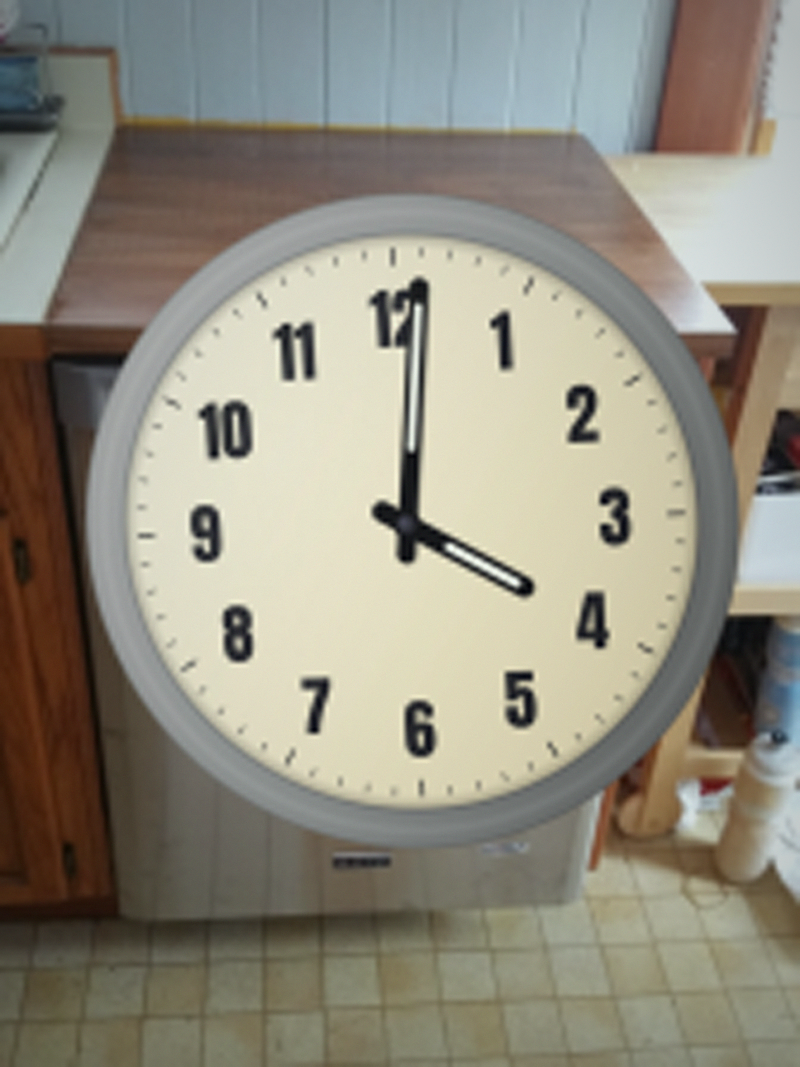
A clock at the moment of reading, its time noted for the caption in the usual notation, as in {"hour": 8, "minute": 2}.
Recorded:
{"hour": 4, "minute": 1}
